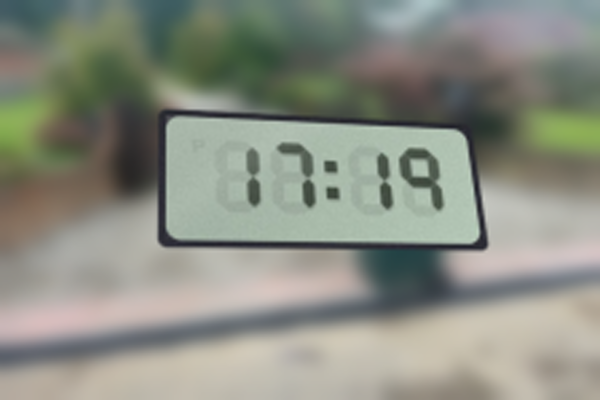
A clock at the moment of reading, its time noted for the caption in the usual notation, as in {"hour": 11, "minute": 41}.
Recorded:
{"hour": 17, "minute": 19}
